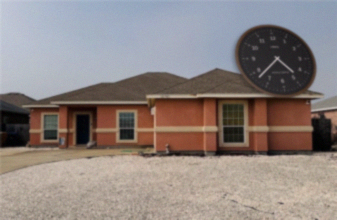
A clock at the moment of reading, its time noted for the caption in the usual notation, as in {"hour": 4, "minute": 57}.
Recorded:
{"hour": 4, "minute": 38}
